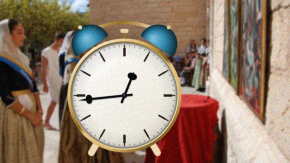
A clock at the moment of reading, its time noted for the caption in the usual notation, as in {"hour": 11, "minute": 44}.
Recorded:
{"hour": 12, "minute": 44}
